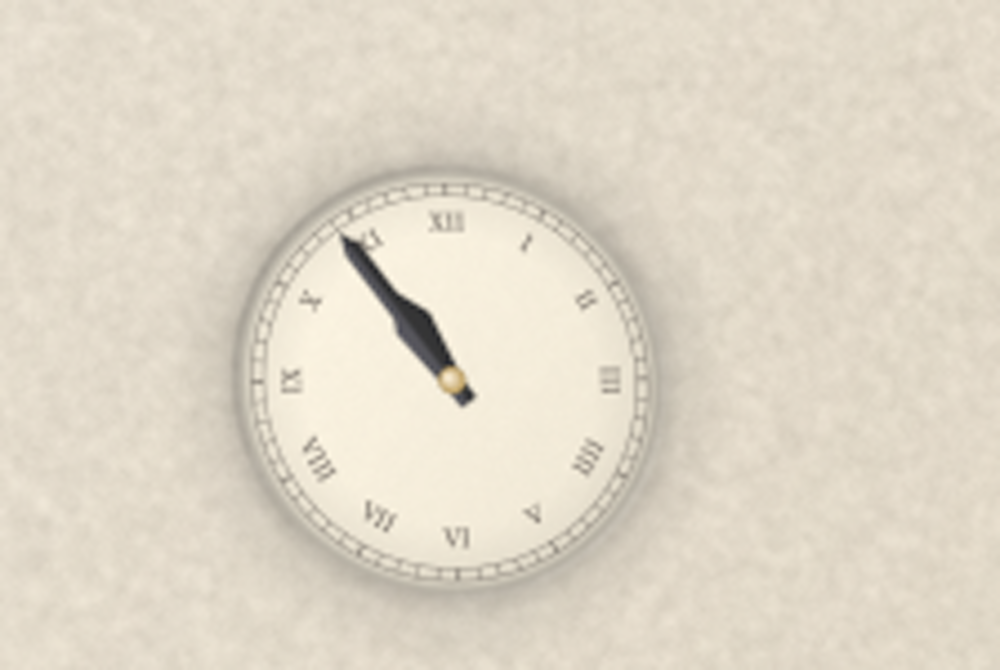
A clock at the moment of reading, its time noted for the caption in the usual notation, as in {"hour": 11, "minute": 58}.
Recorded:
{"hour": 10, "minute": 54}
